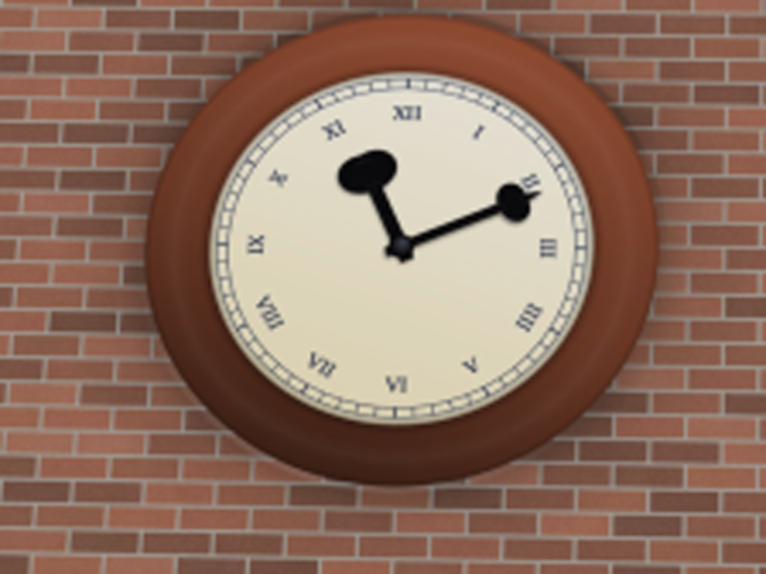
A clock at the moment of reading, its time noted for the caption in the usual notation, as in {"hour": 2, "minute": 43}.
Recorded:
{"hour": 11, "minute": 11}
